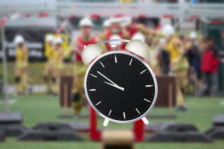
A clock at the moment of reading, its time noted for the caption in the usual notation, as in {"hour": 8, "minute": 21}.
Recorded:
{"hour": 9, "minute": 52}
